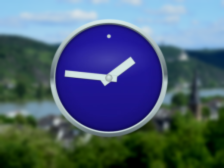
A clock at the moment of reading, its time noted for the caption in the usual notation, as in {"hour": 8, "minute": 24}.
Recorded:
{"hour": 1, "minute": 46}
